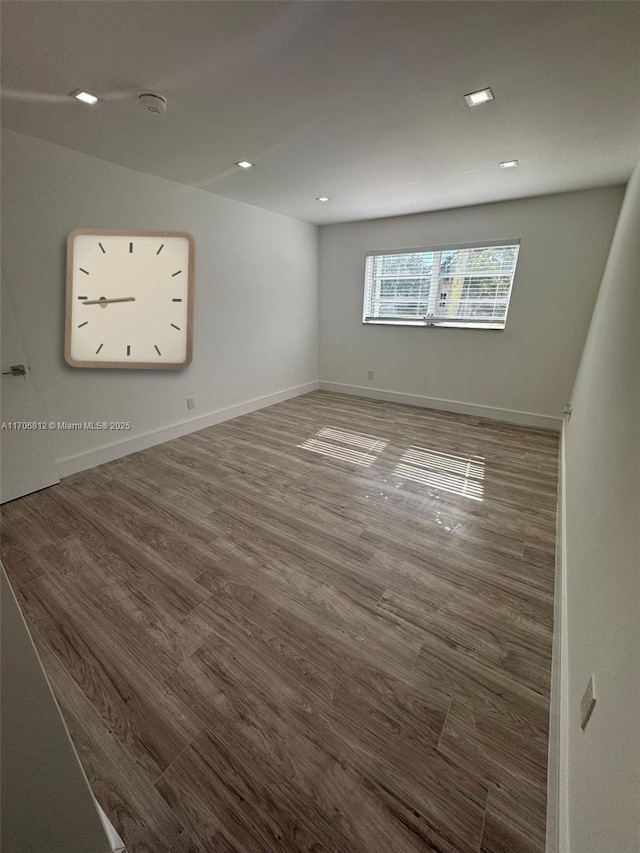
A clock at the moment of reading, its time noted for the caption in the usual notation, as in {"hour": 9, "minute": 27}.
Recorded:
{"hour": 8, "minute": 44}
